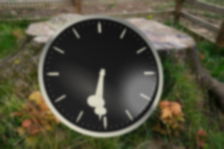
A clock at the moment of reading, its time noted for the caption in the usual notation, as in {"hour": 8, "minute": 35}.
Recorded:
{"hour": 6, "minute": 31}
